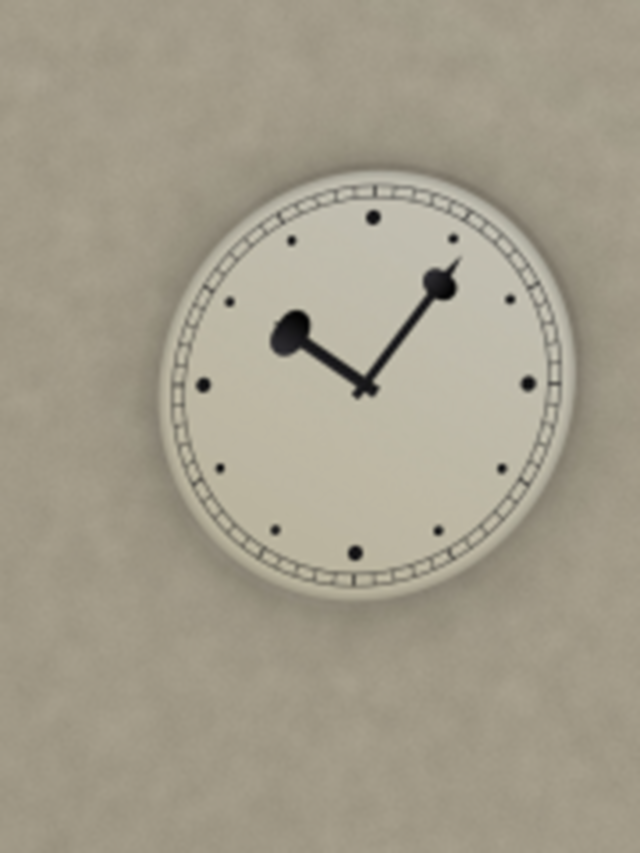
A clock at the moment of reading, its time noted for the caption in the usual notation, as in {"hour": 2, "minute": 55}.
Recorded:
{"hour": 10, "minute": 6}
